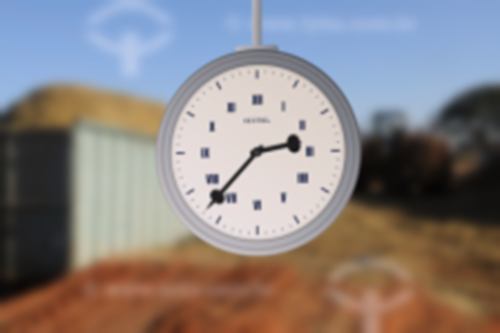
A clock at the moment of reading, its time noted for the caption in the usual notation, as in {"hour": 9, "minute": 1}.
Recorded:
{"hour": 2, "minute": 37}
